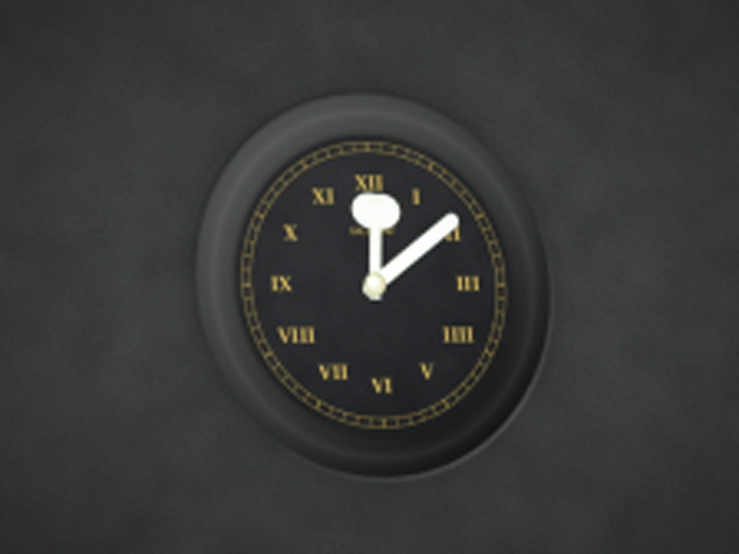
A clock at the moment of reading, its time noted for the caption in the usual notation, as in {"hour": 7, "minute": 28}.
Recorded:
{"hour": 12, "minute": 9}
